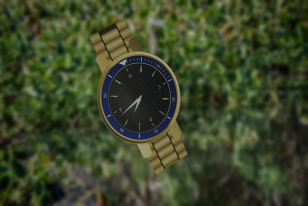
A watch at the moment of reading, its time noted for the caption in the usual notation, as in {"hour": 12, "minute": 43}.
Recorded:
{"hour": 7, "minute": 43}
